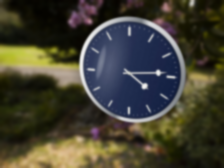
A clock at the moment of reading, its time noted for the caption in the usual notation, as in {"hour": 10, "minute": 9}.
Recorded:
{"hour": 4, "minute": 14}
